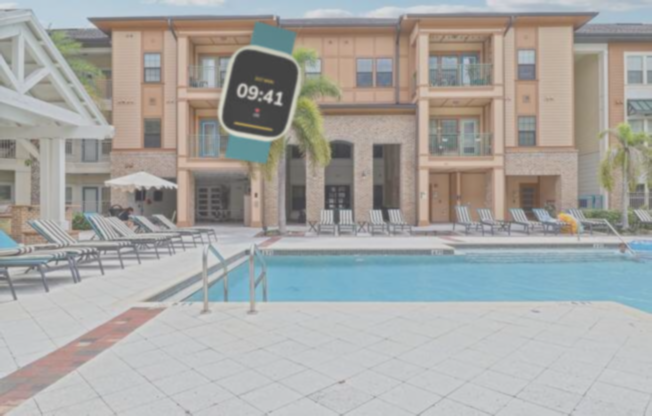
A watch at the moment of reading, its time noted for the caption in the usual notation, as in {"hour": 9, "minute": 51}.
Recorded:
{"hour": 9, "minute": 41}
